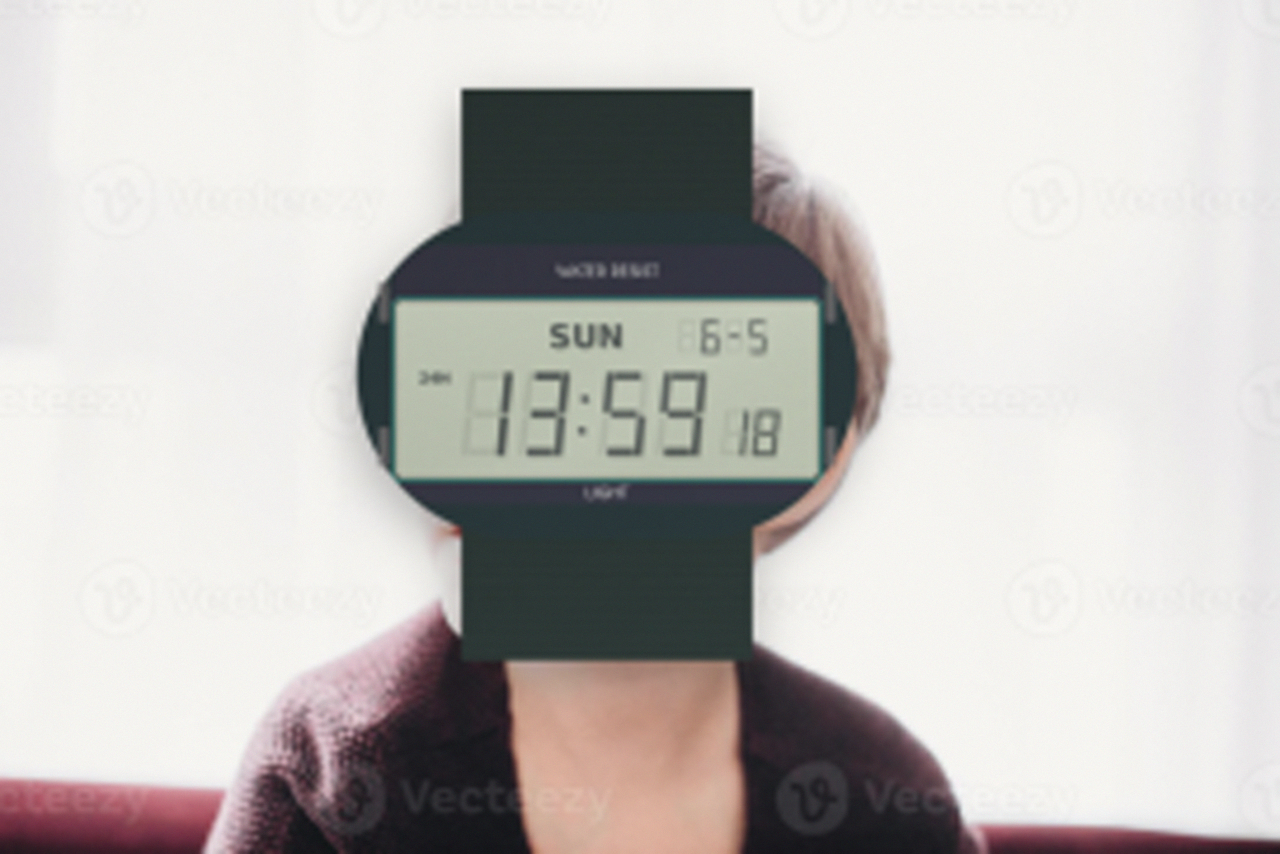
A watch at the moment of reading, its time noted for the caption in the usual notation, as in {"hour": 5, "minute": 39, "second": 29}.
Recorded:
{"hour": 13, "minute": 59, "second": 18}
